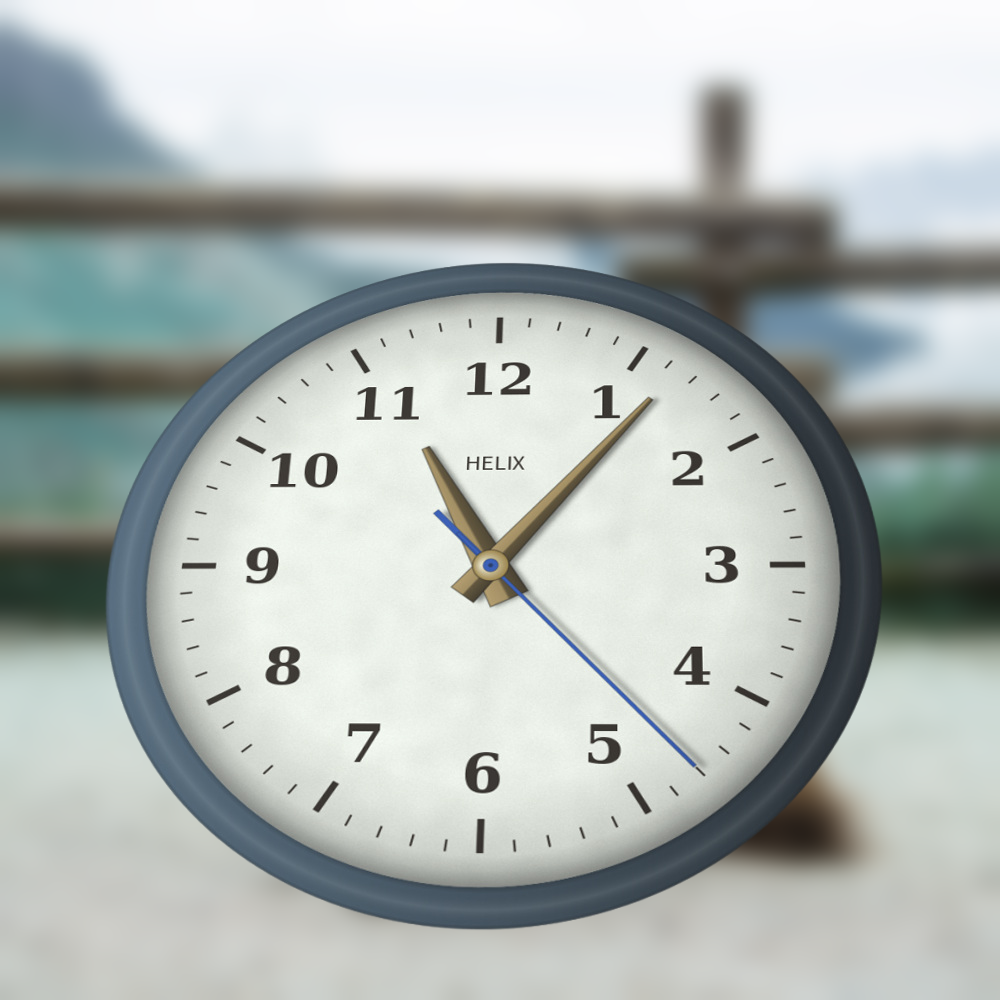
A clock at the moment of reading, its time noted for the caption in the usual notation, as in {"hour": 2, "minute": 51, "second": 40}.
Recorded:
{"hour": 11, "minute": 6, "second": 23}
